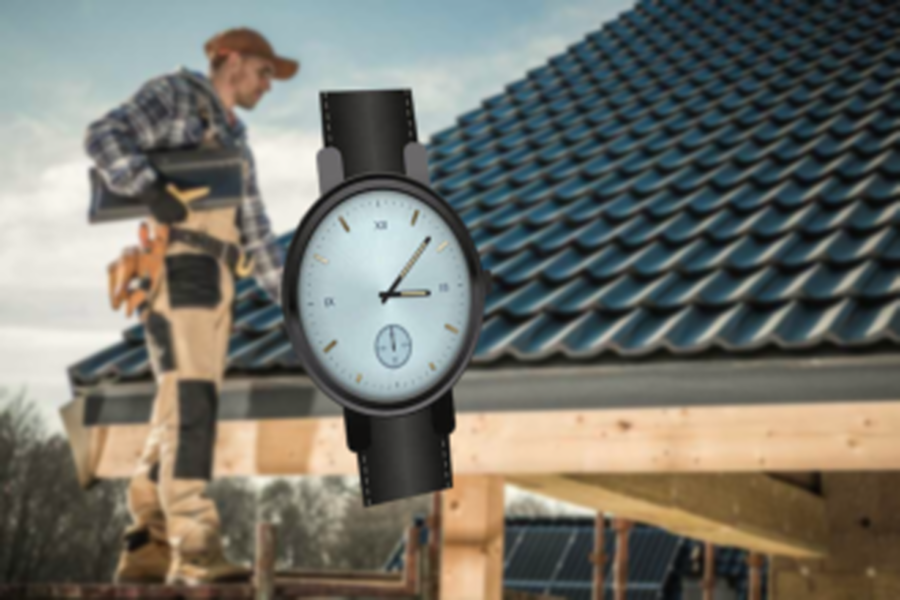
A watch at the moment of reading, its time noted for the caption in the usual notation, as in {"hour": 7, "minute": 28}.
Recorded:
{"hour": 3, "minute": 8}
